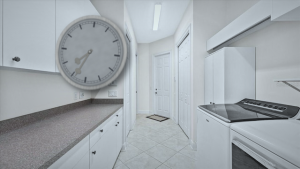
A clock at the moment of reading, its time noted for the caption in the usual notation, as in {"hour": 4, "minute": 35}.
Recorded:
{"hour": 7, "minute": 34}
